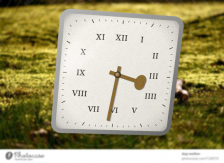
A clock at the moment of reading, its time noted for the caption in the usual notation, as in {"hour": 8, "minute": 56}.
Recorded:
{"hour": 3, "minute": 31}
